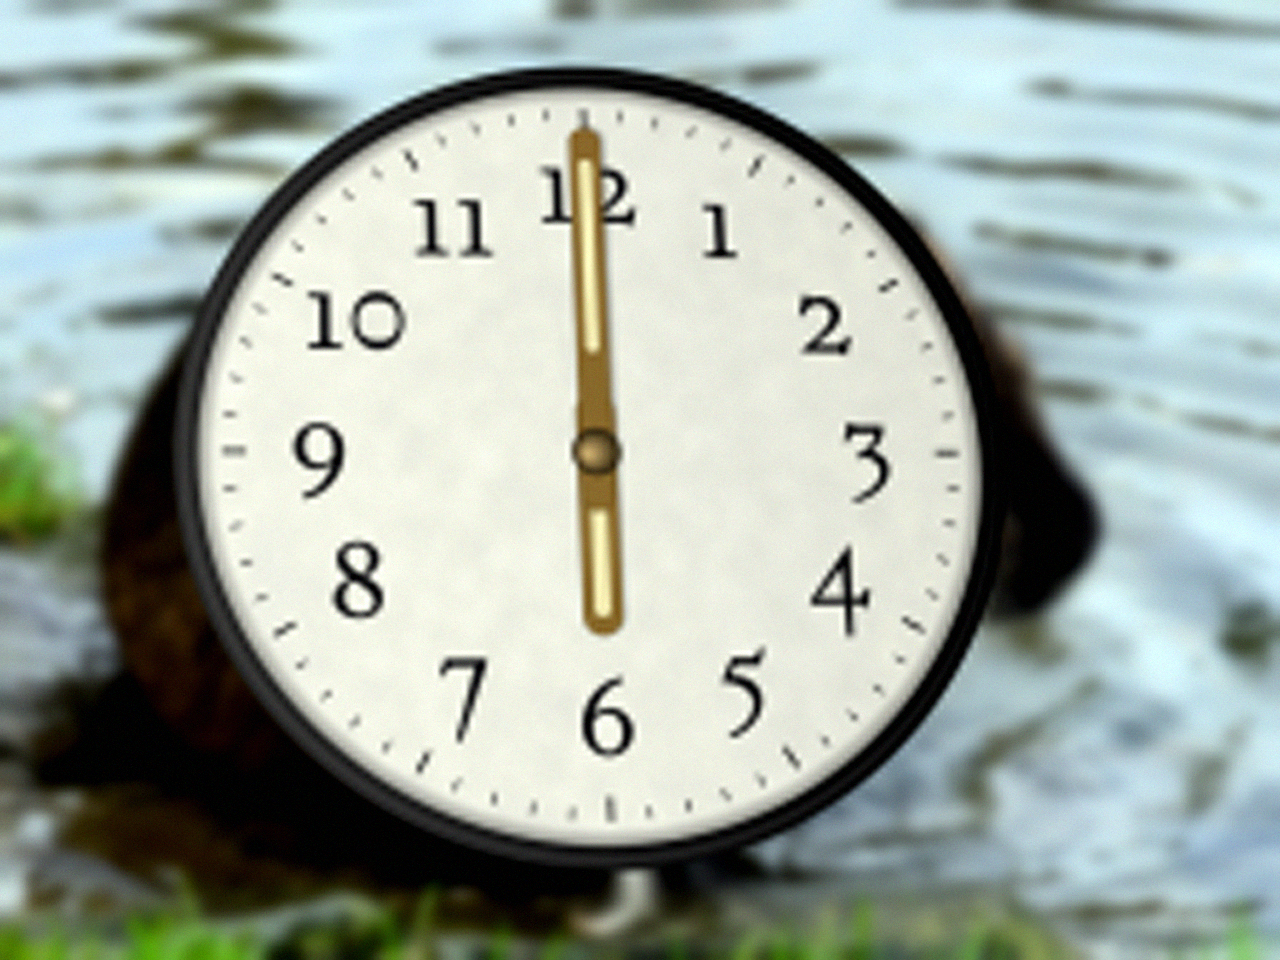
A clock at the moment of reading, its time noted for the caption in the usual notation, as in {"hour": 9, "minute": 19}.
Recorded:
{"hour": 6, "minute": 0}
